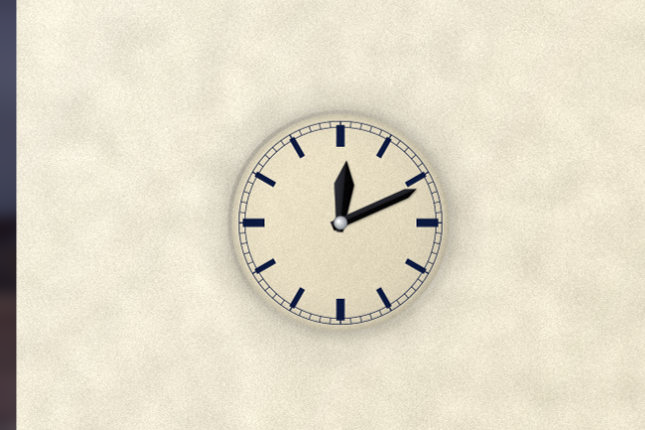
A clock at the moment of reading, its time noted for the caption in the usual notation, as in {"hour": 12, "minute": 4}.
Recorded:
{"hour": 12, "minute": 11}
